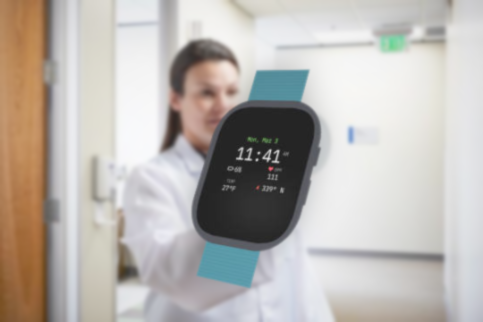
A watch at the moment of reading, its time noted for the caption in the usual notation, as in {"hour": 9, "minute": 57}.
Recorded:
{"hour": 11, "minute": 41}
